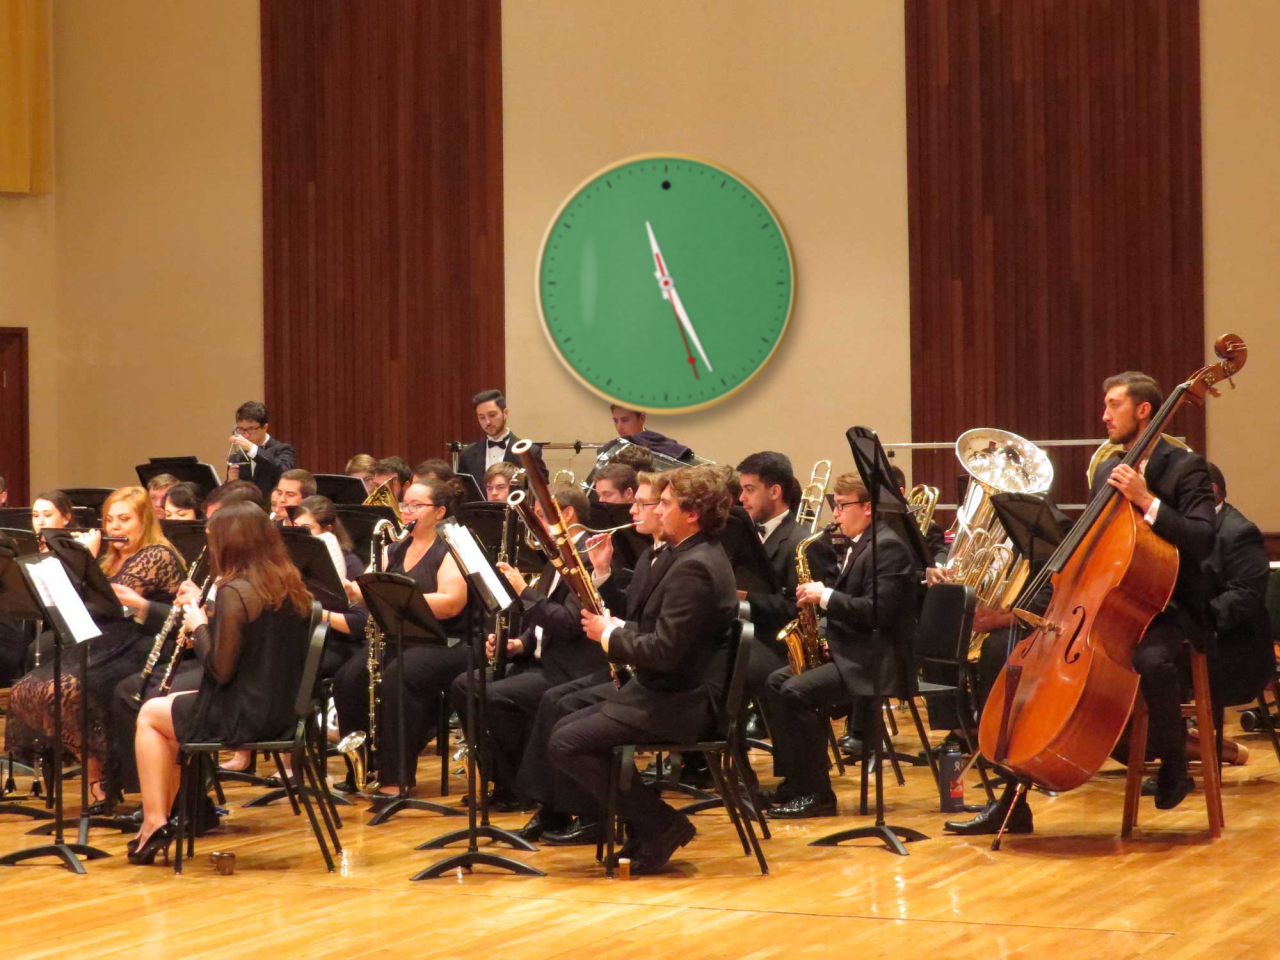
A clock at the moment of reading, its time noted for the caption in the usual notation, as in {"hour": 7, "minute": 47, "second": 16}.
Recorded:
{"hour": 11, "minute": 25, "second": 27}
